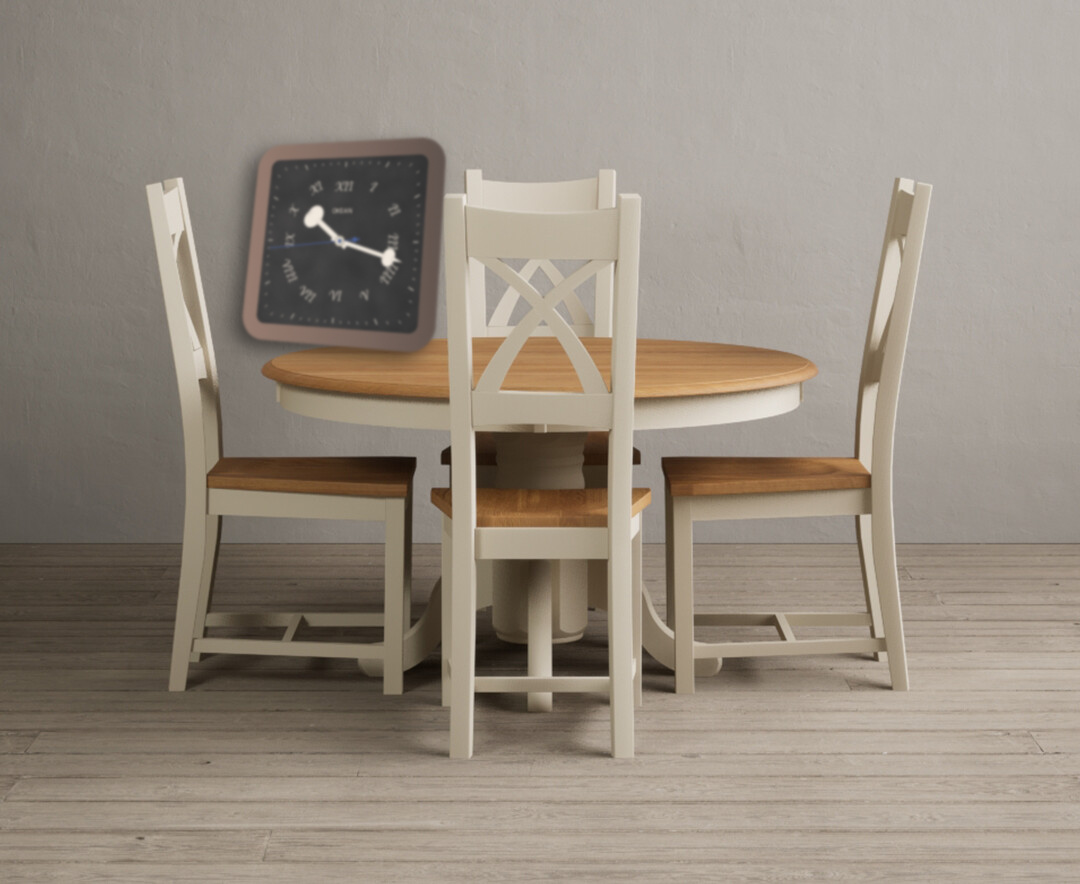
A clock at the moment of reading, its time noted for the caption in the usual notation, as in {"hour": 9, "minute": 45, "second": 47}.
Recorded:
{"hour": 10, "minute": 17, "second": 44}
